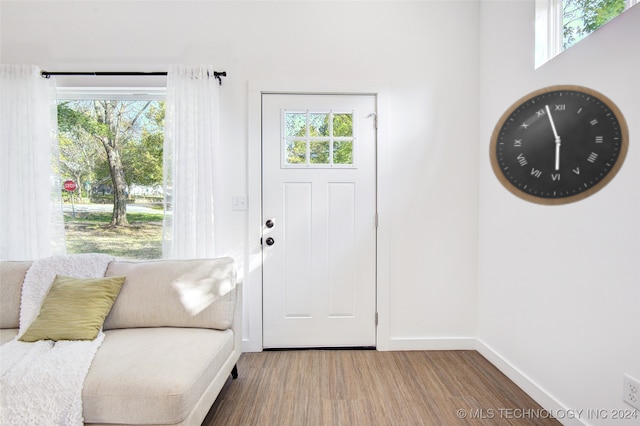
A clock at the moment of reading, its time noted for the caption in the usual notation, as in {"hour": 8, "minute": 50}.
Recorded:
{"hour": 5, "minute": 57}
